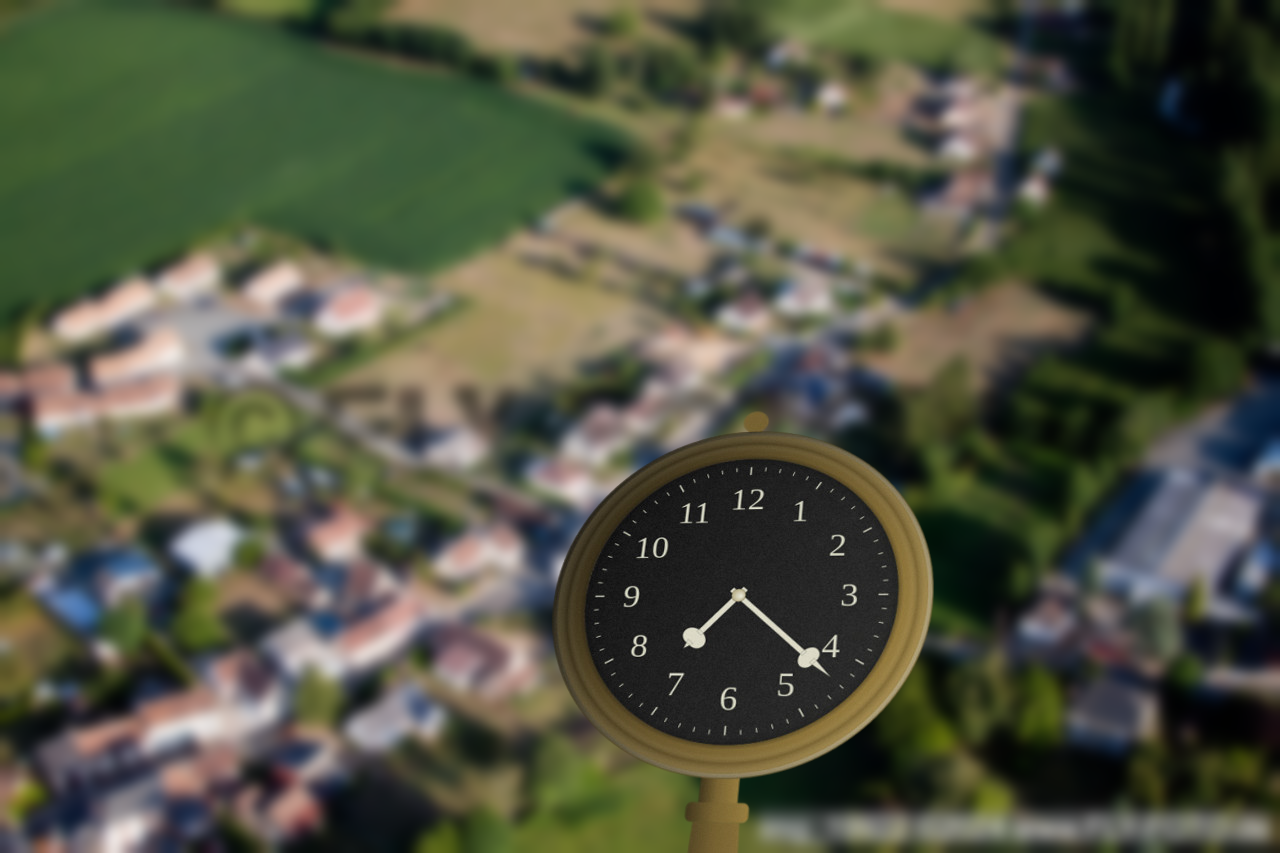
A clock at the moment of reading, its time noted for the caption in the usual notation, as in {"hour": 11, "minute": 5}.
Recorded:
{"hour": 7, "minute": 22}
